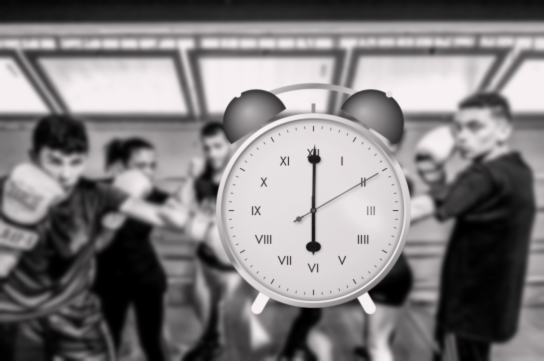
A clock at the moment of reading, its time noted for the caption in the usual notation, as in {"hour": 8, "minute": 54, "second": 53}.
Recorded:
{"hour": 6, "minute": 0, "second": 10}
